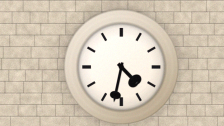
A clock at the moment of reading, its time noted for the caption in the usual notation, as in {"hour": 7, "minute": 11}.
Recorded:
{"hour": 4, "minute": 32}
